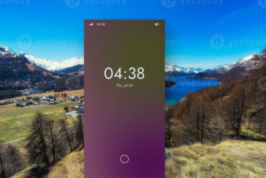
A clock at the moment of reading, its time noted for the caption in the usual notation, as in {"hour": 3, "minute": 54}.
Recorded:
{"hour": 4, "minute": 38}
